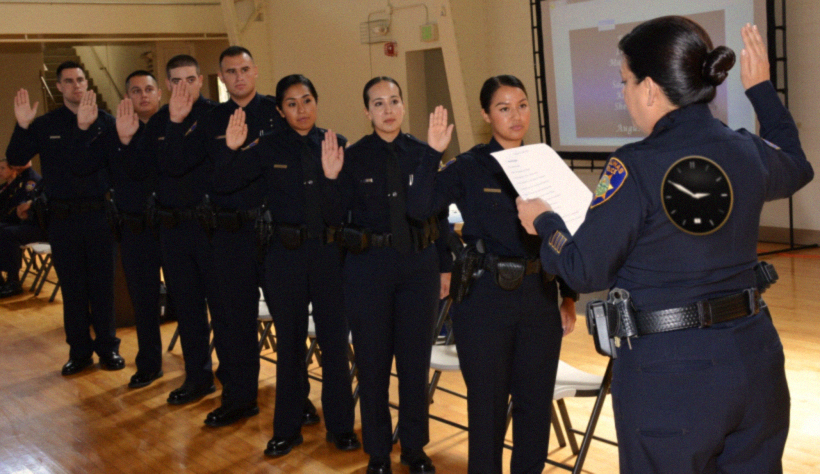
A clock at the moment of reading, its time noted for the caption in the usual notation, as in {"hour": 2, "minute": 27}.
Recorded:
{"hour": 2, "minute": 50}
